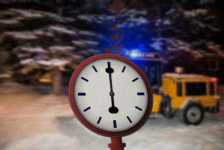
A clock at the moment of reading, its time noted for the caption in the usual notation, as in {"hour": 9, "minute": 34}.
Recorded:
{"hour": 6, "minute": 0}
